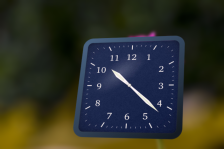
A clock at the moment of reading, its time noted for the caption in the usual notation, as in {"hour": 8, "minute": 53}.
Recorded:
{"hour": 10, "minute": 22}
